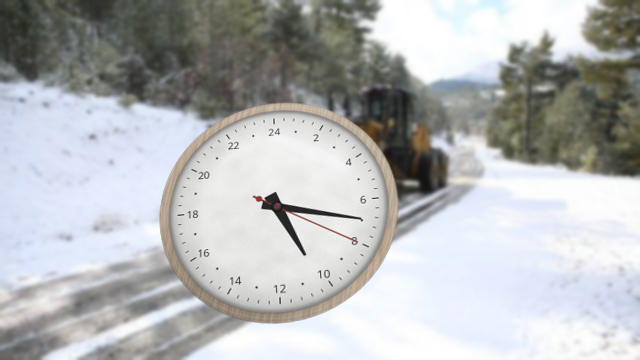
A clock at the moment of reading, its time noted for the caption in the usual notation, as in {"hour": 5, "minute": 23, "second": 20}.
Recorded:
{"hour": 10, "minute": 17, "second": 20}
